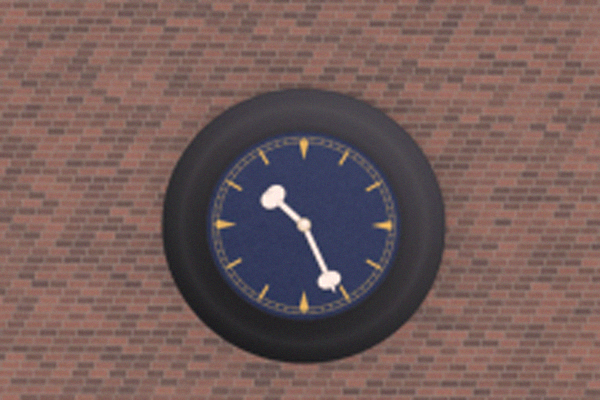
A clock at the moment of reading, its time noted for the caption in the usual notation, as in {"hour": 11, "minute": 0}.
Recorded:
{"hour": 10, "minute": 26}
